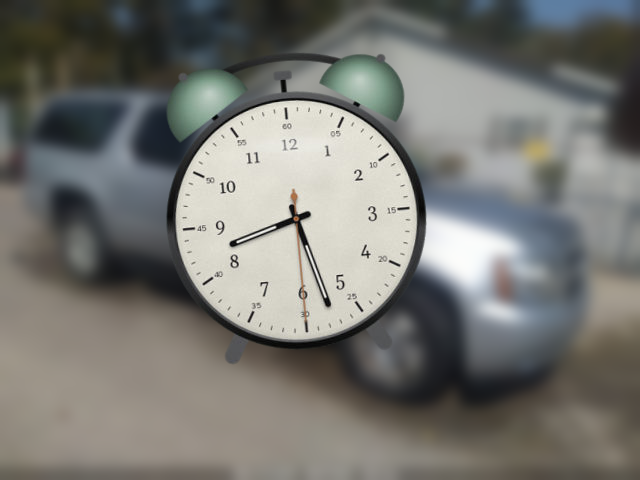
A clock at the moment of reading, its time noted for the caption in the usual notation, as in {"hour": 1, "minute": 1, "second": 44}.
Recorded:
{"hour": 8, "minute": 27, "second": 30}
